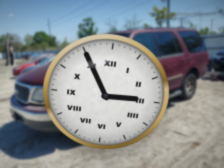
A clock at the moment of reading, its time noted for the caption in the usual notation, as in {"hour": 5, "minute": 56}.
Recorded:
{"hour": 2, "minute": 55}
